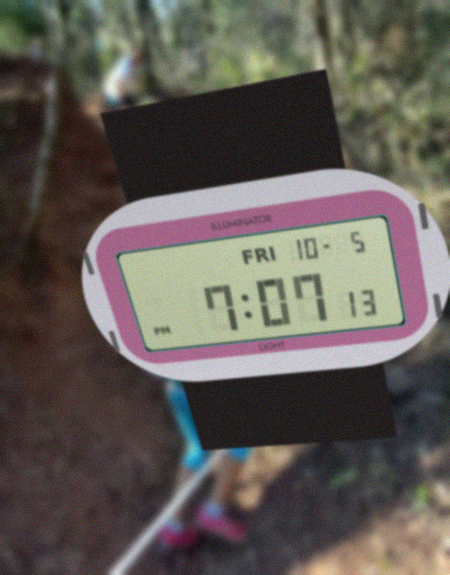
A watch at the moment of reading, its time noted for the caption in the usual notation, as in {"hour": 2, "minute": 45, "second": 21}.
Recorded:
{"hour": 7, "minute": 7, "second": 13}
